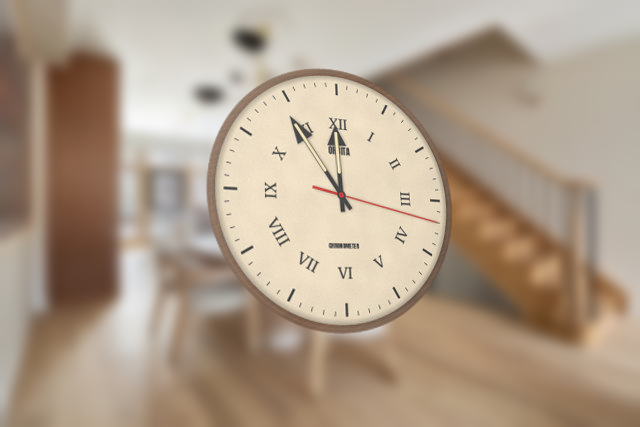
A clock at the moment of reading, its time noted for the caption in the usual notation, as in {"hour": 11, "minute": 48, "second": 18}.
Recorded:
{"hour": 11, "minute": 54, "second": 17}
